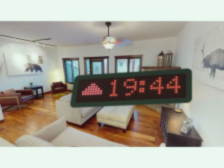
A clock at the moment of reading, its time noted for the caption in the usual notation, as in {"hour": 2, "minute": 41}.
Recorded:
{"hour": 19, "minute": 44}
